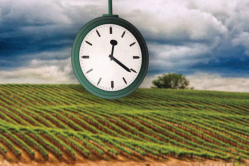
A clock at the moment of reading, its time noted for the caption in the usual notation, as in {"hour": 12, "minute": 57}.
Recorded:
{"hour": 12, "minute": 21}
